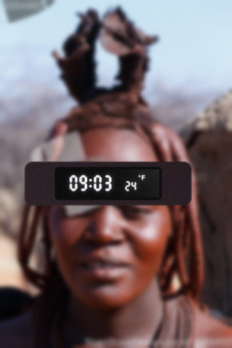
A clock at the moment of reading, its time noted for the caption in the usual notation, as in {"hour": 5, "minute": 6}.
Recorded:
{"hour": 9, "minute": 3}
